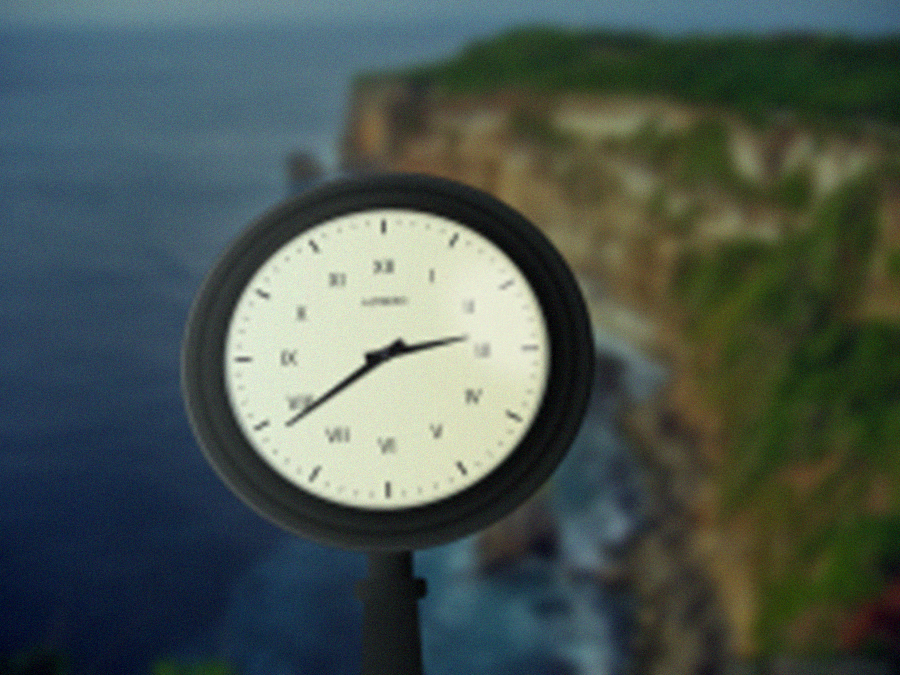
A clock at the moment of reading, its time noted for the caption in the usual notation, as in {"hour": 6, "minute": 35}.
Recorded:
{"hour": 2, "minute": 39}
